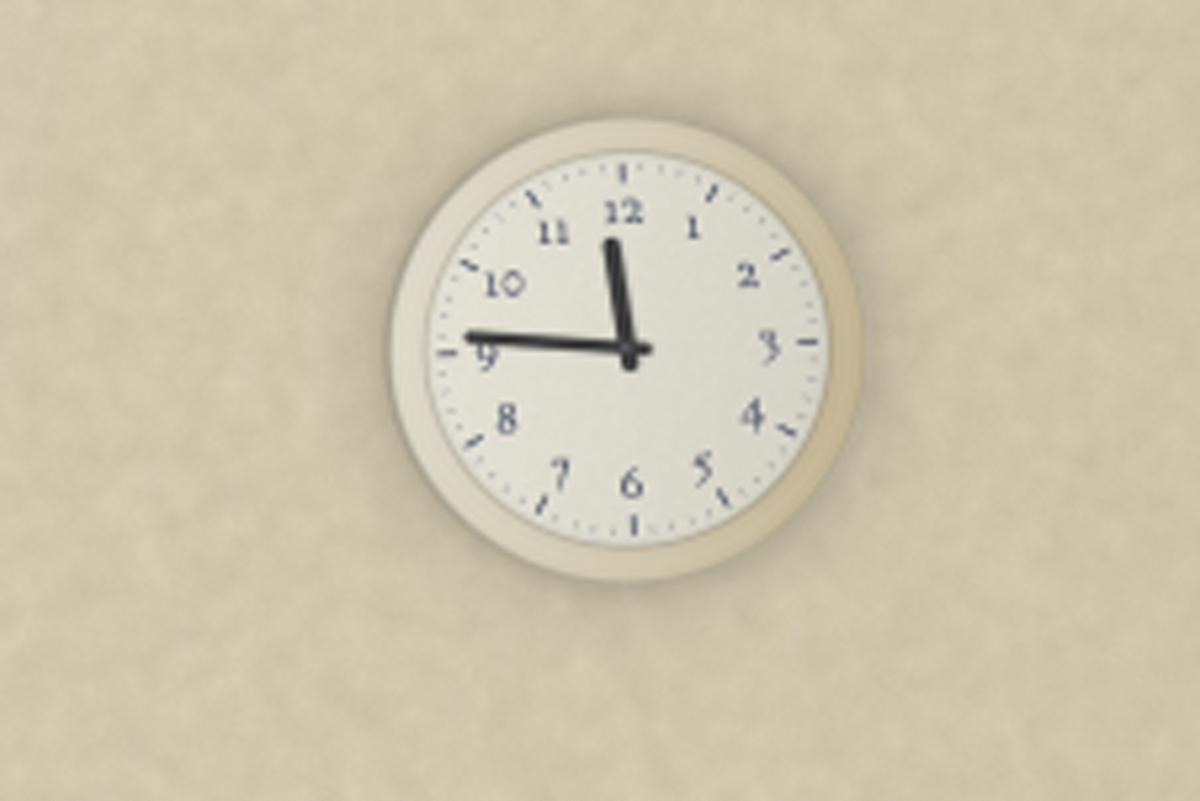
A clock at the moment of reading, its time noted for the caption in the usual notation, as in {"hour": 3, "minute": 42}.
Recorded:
{"hour": 11, "minute": 46}
